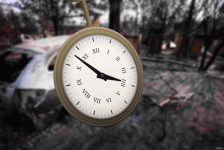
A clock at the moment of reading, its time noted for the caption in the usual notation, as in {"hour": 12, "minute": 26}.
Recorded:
{"hour": 3, "minute": 53}
